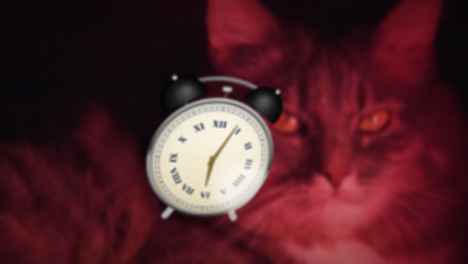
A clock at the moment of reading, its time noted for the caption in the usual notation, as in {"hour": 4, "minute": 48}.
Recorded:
{"hour": 6, "minute": 4}
